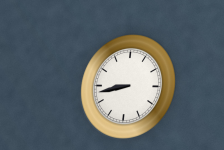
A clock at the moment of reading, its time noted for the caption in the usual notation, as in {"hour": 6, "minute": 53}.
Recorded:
{"hour": 8, "minute": 43}
